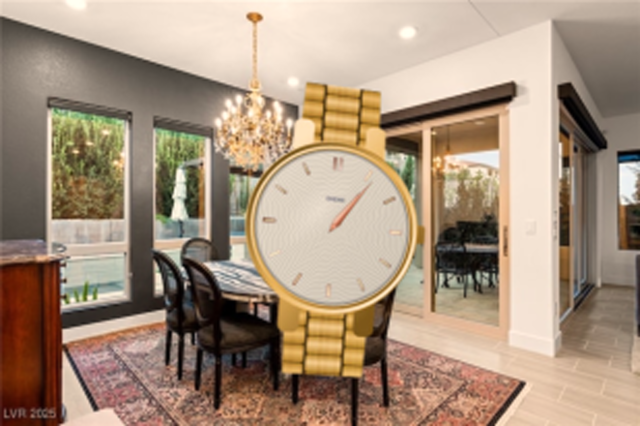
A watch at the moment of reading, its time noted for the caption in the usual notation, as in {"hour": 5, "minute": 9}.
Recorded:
{"hour": 1, "minute": 6}
